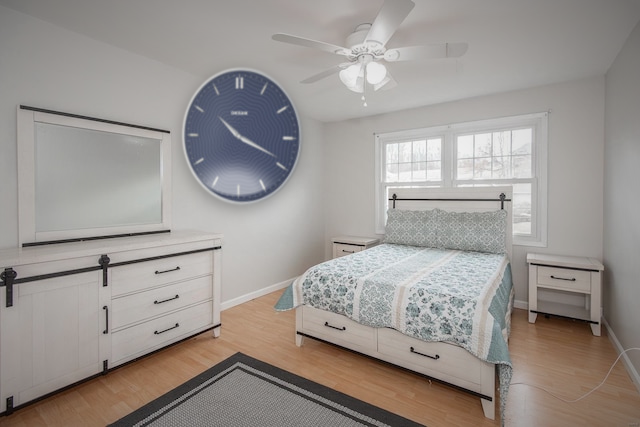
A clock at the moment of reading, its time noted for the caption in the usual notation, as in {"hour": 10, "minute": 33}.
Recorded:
{"hour": 10, "minute": 19}
